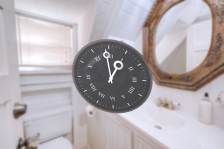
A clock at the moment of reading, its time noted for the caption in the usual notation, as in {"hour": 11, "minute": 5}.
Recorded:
{"hour": 12, "minute": 59}
